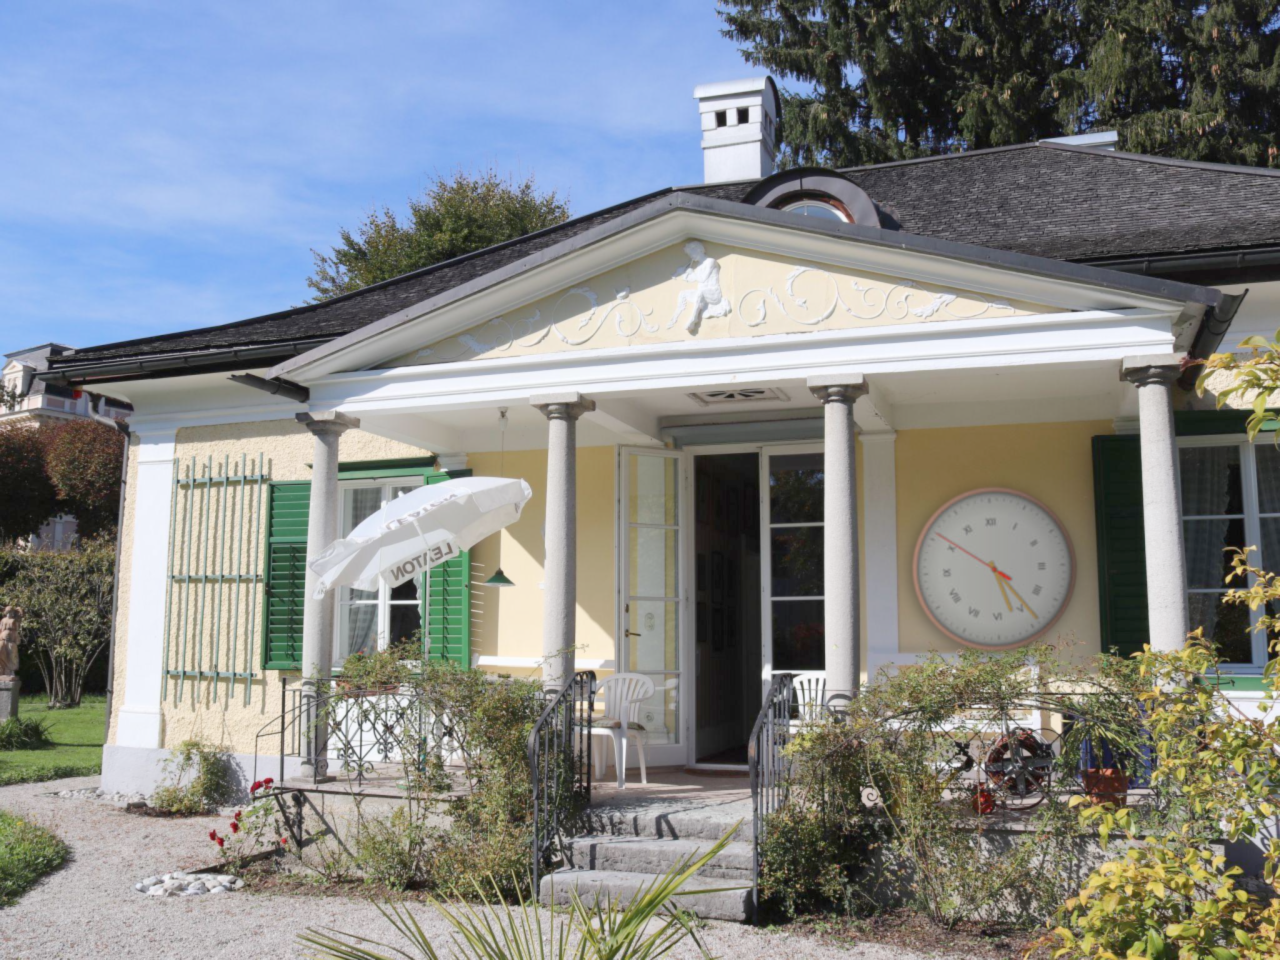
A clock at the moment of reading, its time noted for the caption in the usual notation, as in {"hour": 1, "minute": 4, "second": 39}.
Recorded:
{"hour": 5, "minute": 23, "second": 51}
